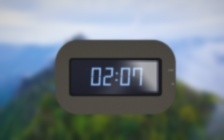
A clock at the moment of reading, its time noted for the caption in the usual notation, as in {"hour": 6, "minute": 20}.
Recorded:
{"hour": 2, "minute": 7}
